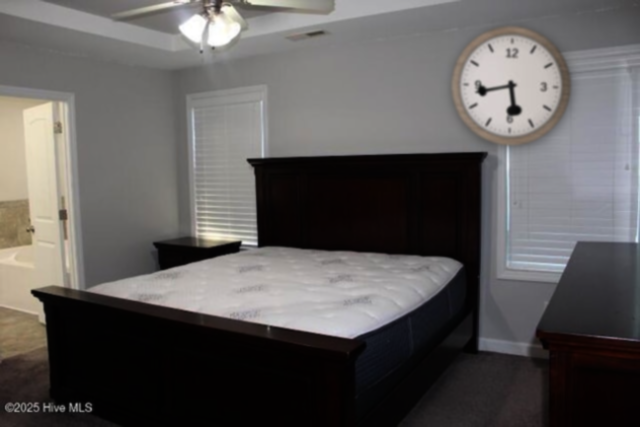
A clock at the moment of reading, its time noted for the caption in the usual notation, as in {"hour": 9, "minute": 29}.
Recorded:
{"hour": 5, "minute": 43}
